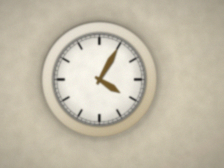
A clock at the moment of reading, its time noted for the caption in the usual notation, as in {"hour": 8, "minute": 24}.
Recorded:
{"hour": 4, "minute": 5}
